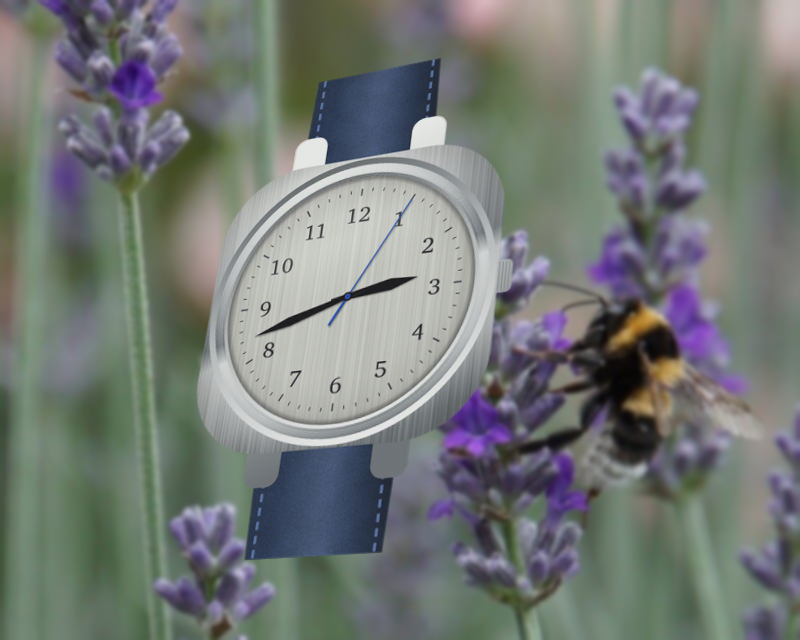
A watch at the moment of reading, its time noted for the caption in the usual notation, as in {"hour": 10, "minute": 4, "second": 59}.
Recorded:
{"hour": 2, "minute": 42, "second": 5}
